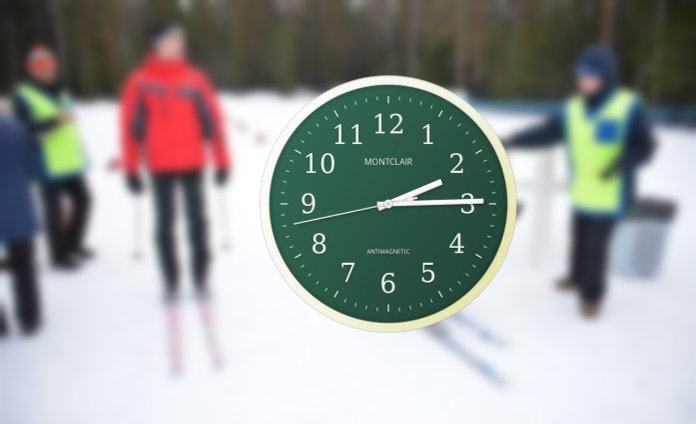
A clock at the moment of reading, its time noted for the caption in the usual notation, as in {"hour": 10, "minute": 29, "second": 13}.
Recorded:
{"hour": 2, "minute": 14, "second": 43}
